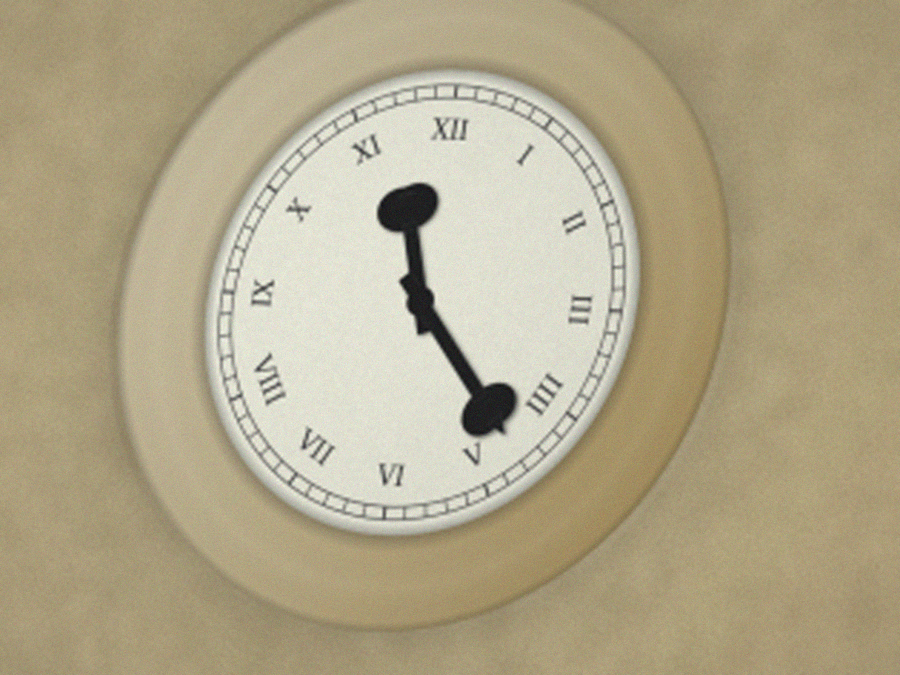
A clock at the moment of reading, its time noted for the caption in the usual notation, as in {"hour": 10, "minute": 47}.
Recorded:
{"hour": 11, "minute": 23}
